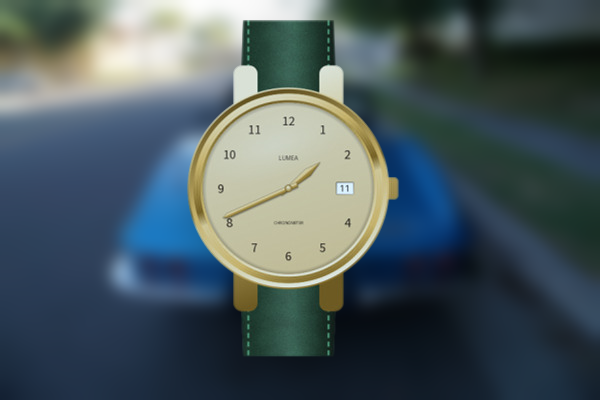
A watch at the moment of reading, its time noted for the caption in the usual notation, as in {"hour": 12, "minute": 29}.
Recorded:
{"hour": 1, "minute": 41}
